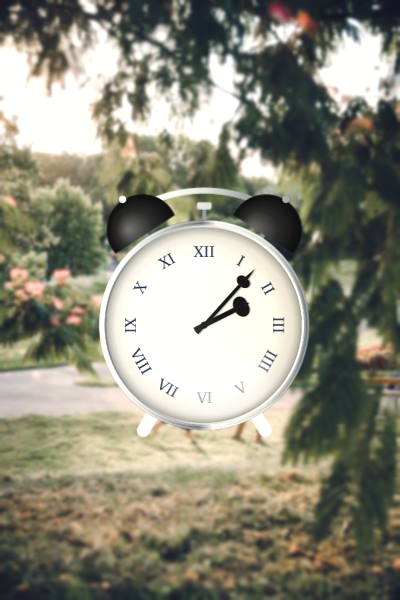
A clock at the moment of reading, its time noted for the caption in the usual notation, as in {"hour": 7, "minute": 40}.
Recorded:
{"hour": 2, "minute": 7}
